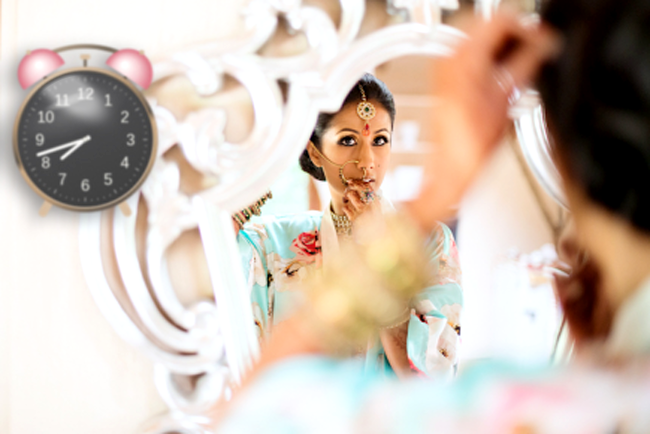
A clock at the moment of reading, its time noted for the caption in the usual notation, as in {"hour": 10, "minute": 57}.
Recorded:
{"hour": 7, "minute": 42}
